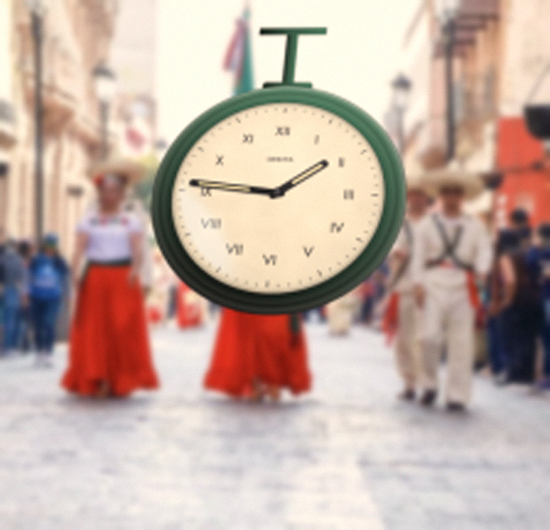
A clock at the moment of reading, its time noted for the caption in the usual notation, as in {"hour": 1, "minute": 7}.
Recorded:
{"hour": 1, "minute": 46}
